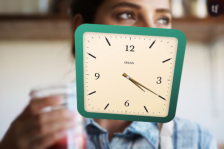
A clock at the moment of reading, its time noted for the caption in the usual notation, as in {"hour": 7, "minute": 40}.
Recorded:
{"hour": 4, "minute": 20}
